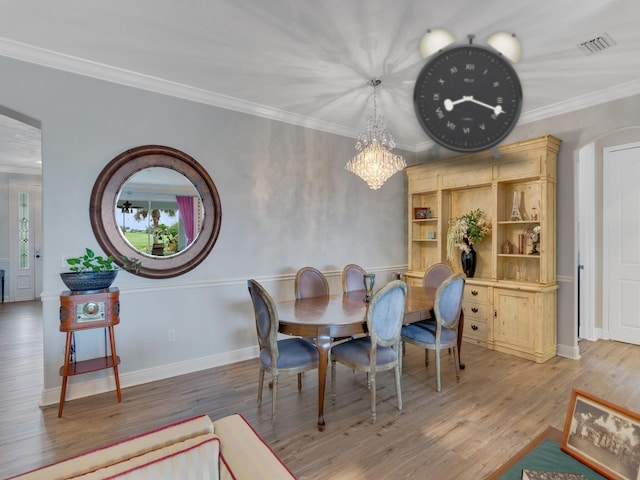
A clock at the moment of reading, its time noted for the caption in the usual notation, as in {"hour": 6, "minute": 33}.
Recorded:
{"hour": 8, "minute": 18}
